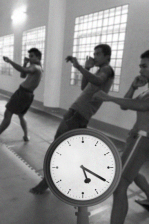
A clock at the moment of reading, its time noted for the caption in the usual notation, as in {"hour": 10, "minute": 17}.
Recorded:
{"hour": 5, "minute": 20}
